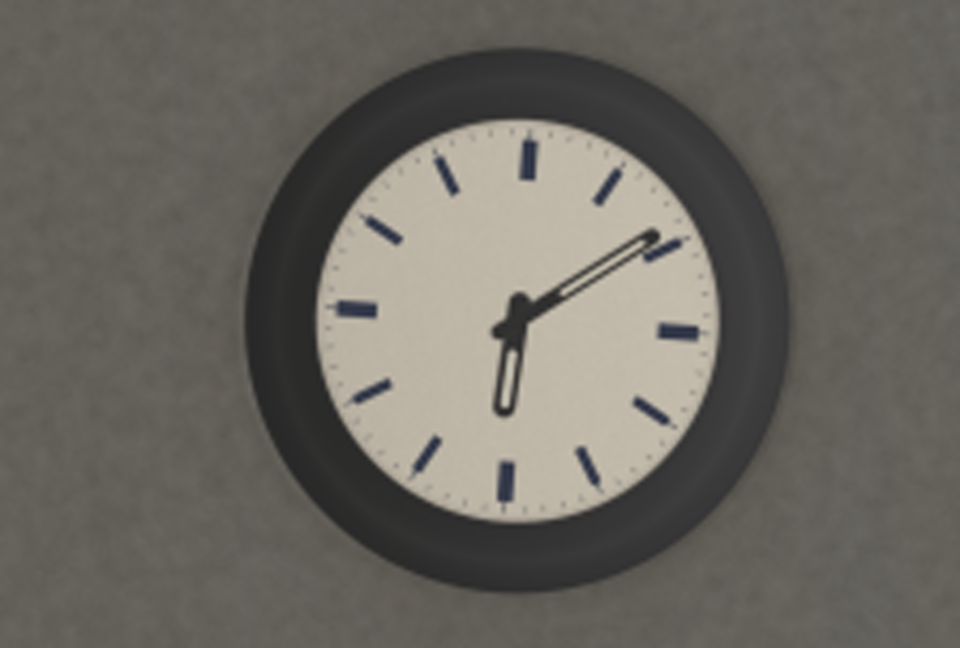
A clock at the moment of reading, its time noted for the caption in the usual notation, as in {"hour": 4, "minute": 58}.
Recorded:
{"hour": 6, "minute": 9}
